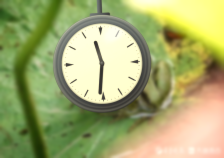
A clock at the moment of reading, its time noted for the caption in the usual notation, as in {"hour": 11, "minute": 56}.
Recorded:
{"hour": 11, "minute": 31}
